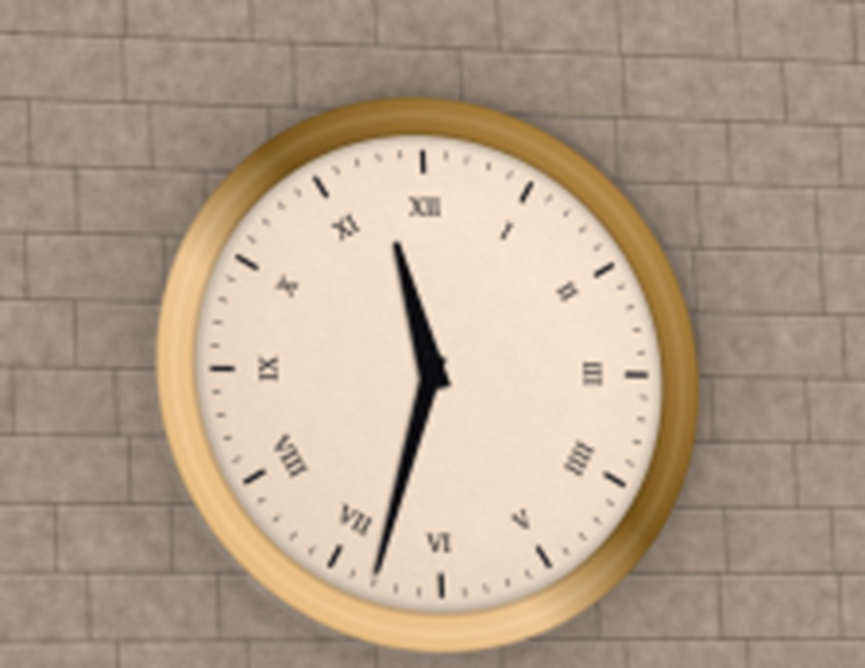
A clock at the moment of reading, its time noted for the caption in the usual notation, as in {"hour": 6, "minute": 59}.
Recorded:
{"hour": 11, "minute": 33}
